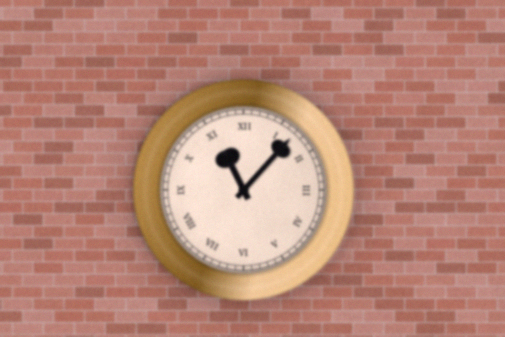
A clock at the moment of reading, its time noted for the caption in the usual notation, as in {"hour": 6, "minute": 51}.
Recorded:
{"hour": 11, "minute": 7}
